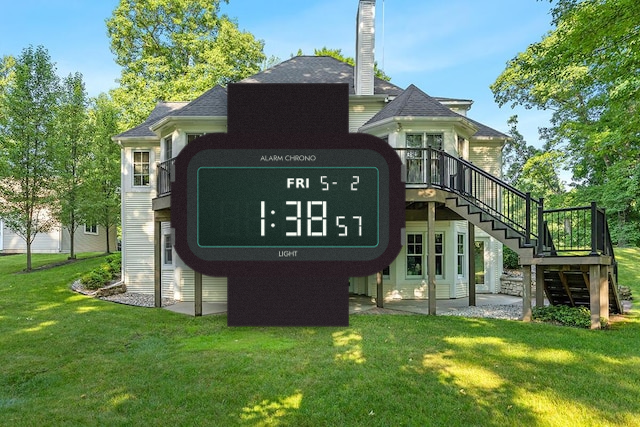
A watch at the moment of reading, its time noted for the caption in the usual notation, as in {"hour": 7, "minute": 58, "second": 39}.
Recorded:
{"hour": 1, "minute": 38, "second": 57}
